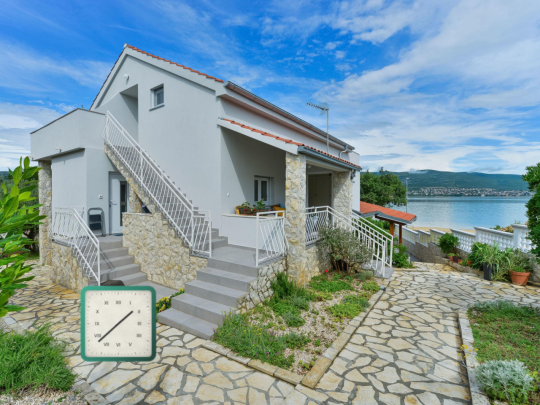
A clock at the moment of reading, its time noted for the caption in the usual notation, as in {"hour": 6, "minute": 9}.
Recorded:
{"hour": 1, "minute": 38}
